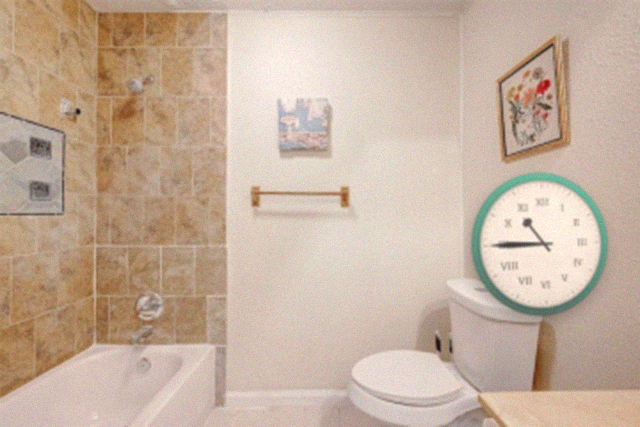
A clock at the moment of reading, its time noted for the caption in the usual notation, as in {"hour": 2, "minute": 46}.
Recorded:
{"hour": 10, "minute": 45}
